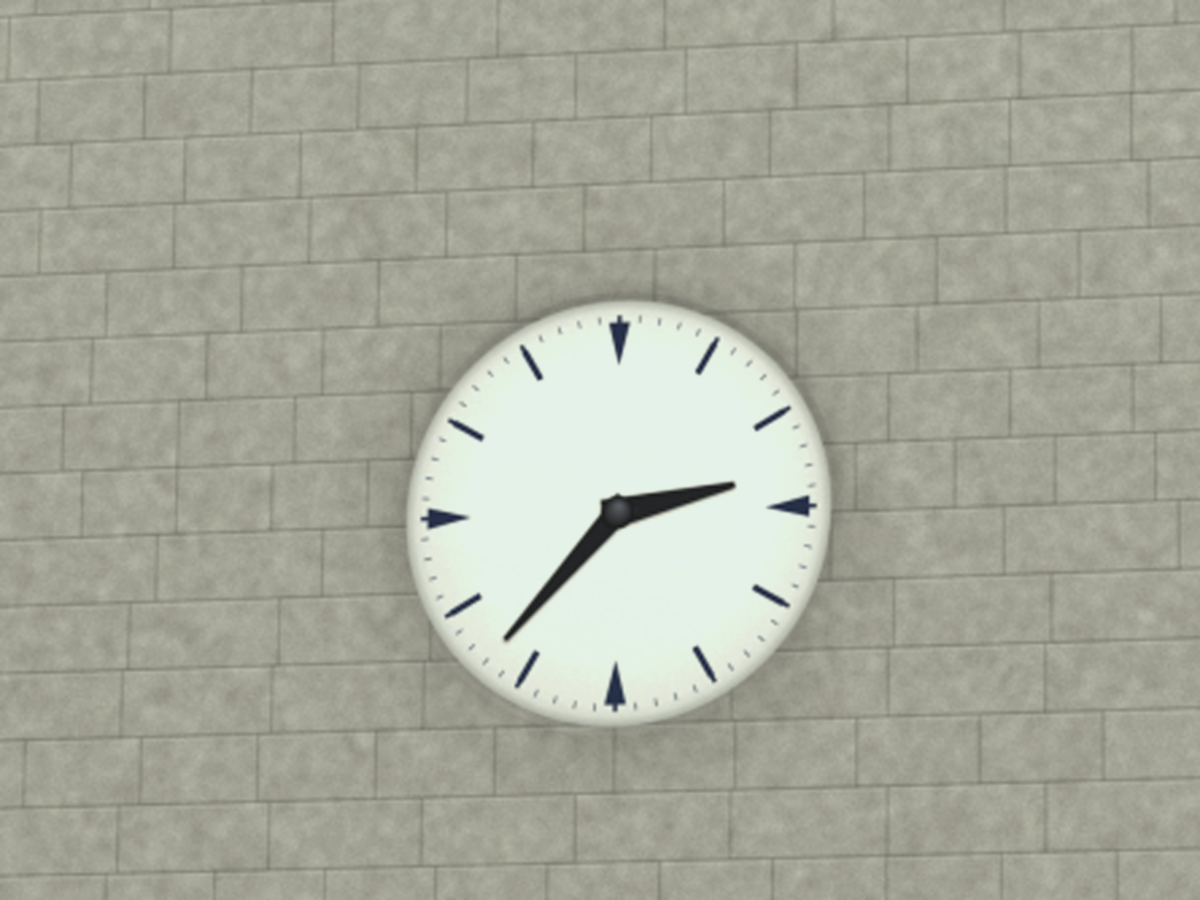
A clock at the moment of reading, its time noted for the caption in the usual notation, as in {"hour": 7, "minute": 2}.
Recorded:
{"hour": 2, "minute": 37}
